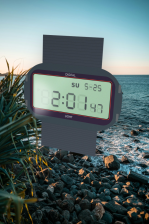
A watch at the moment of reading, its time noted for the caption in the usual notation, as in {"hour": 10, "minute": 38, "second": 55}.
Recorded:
{"hour": 2, "minute": 1, "second": 47}
